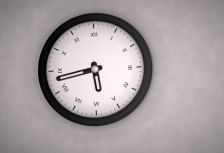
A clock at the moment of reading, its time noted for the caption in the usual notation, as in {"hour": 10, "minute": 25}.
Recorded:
{"hour": 5, "minute": 43}
